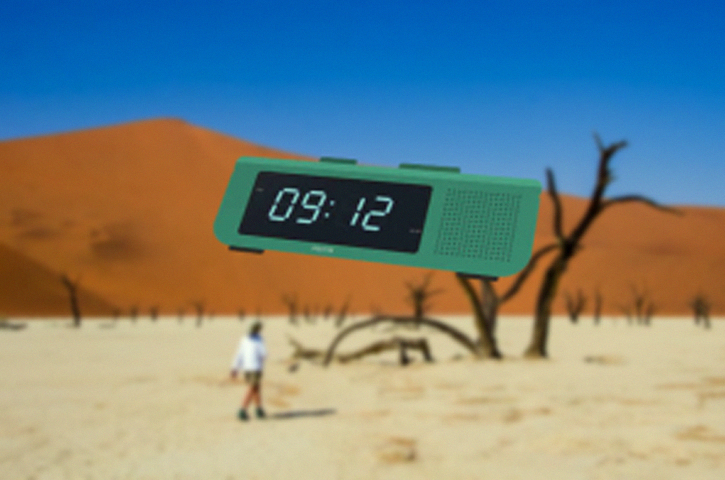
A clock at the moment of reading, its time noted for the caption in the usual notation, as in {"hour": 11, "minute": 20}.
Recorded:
{"hour": 9, "minute": 12}
